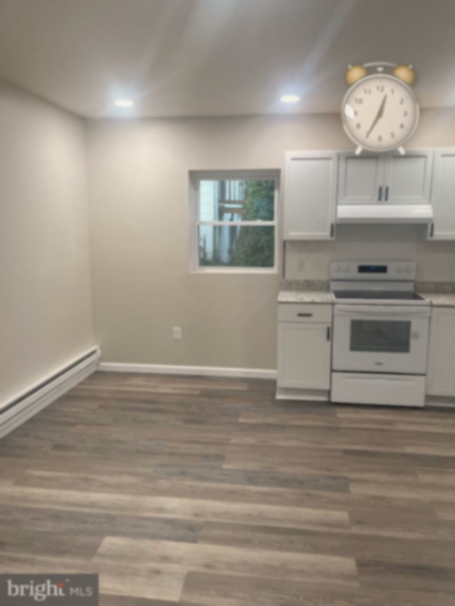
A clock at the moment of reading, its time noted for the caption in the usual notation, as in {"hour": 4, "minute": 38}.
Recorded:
{"hour": 12, "minute": 35}
